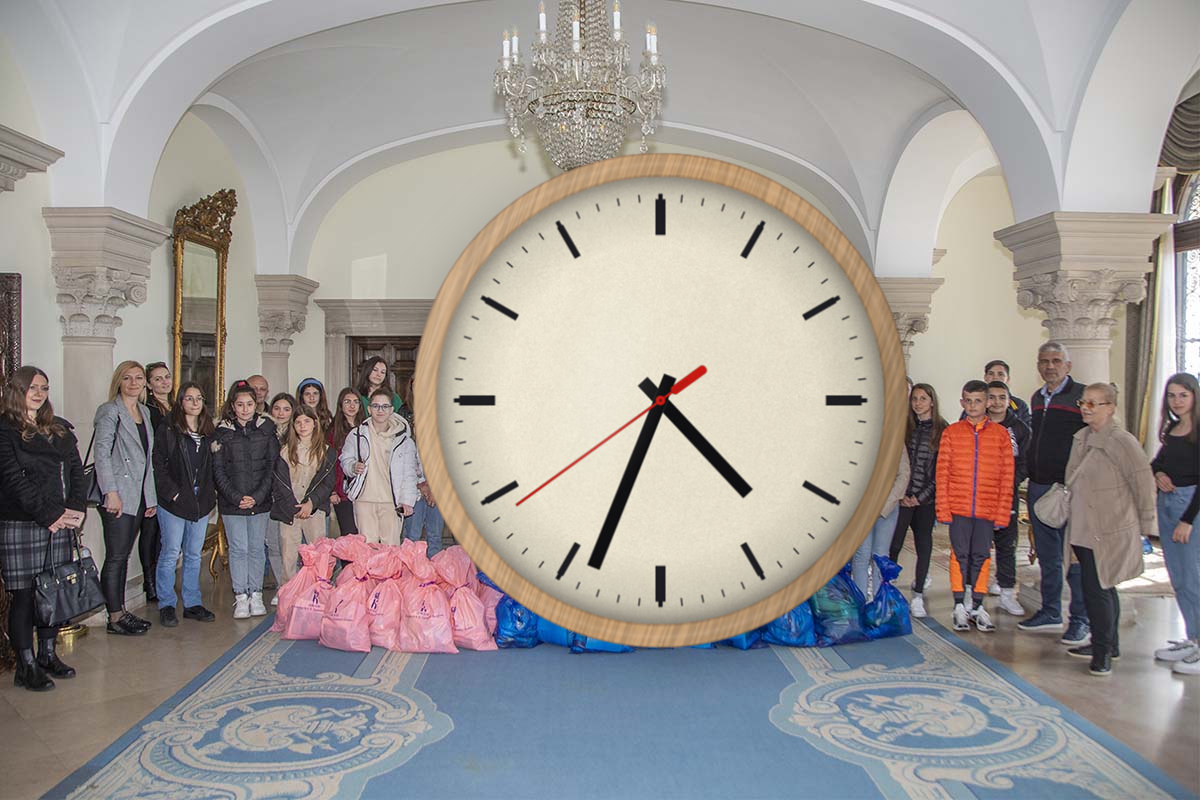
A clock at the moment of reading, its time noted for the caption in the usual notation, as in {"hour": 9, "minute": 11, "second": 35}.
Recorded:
{"hour": 4, "minute": 33, "second": 39}
